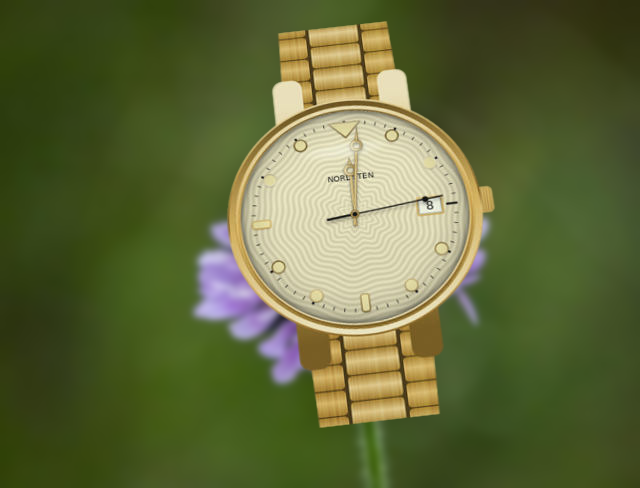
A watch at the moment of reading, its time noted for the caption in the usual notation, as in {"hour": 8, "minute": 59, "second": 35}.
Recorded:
{"hour": 12, "minute": 1, "second": 14}
